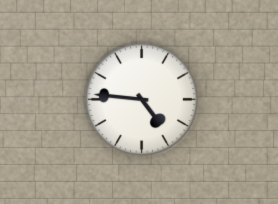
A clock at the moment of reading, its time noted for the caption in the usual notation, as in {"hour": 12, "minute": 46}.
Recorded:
{"hour": 4, "minute": 46}
